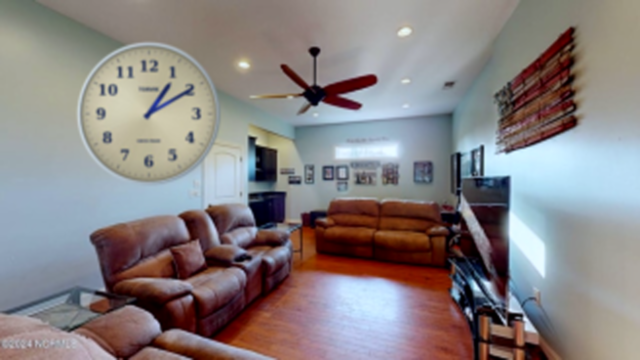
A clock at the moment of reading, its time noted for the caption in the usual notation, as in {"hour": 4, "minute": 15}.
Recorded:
{"hour": 1, "minute": 10}
